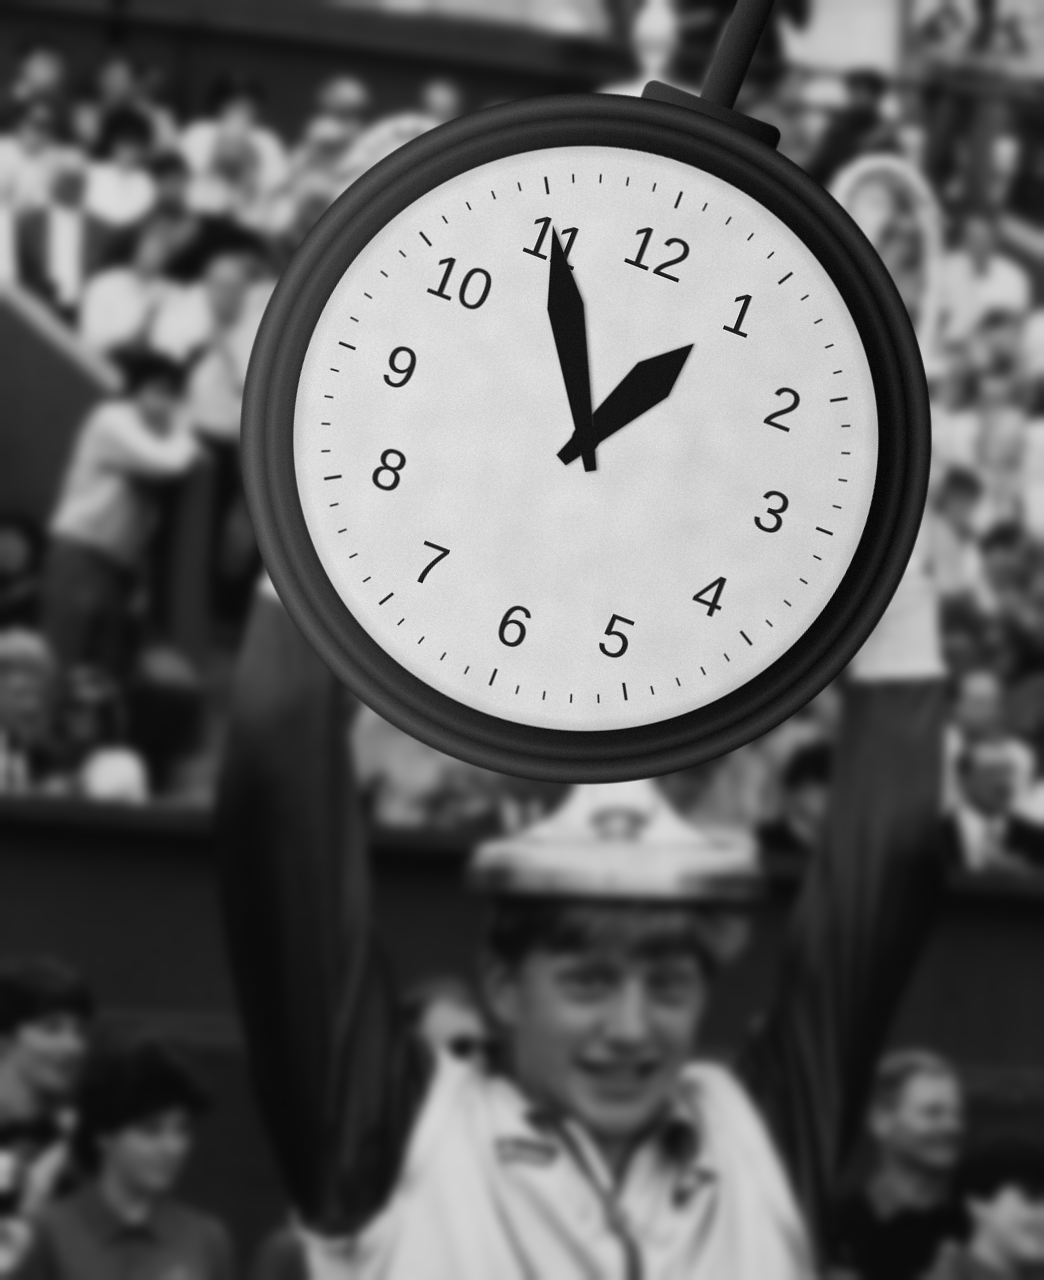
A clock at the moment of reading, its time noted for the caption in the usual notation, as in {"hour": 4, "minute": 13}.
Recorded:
{"hour": 12, "minute": 55}
